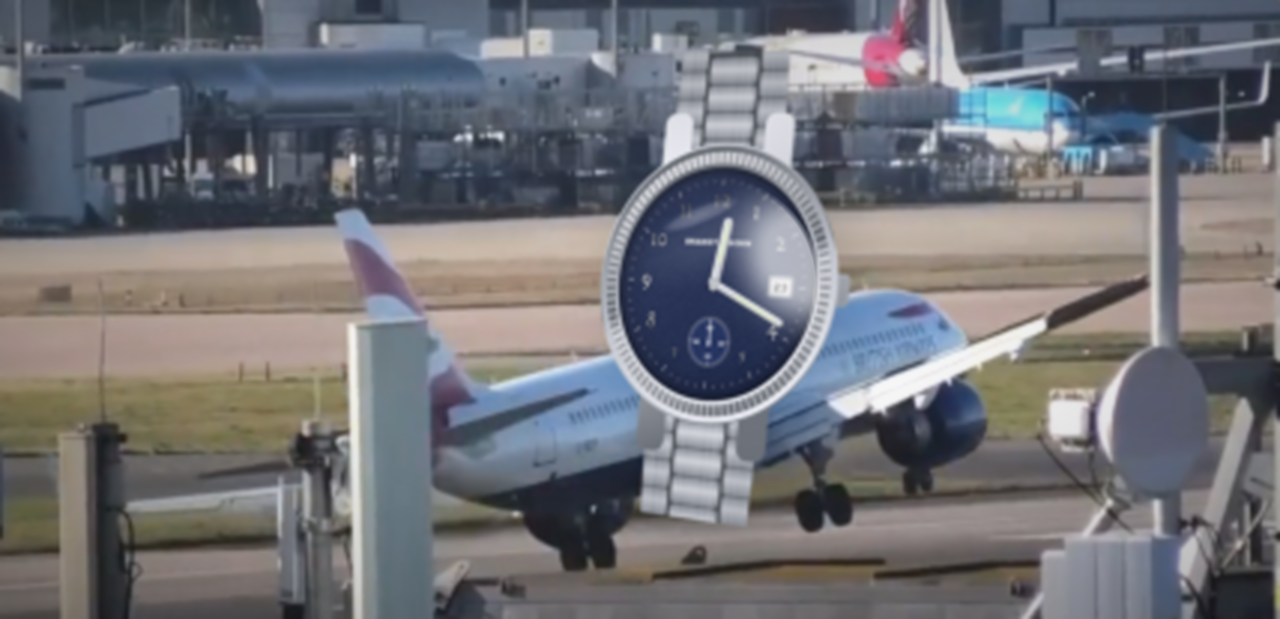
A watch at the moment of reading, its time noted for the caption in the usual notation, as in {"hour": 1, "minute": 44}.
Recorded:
{"hour": 12, "minute": 19}
